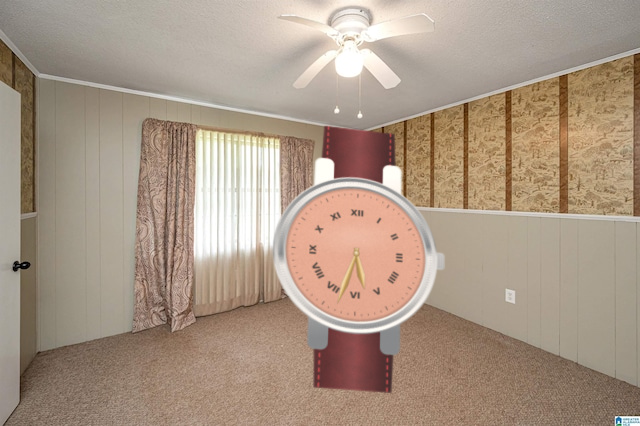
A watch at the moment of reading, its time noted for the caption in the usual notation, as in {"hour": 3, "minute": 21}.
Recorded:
{"hour": 5, "minute": 33}
